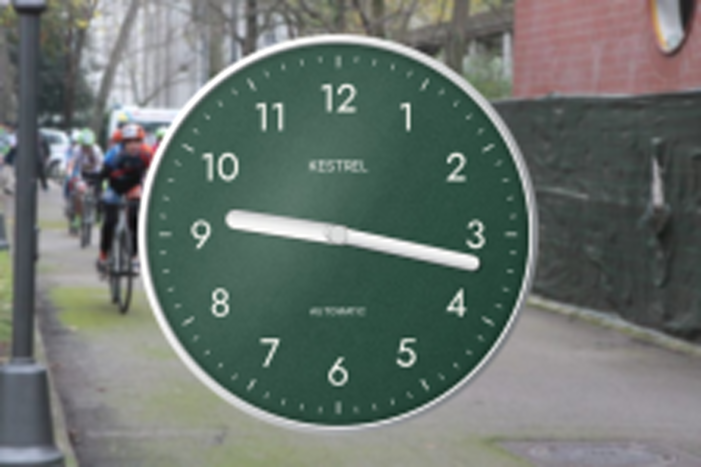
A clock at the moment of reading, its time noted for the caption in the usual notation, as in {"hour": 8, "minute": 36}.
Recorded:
{"hour": 9, "minute": 17}
